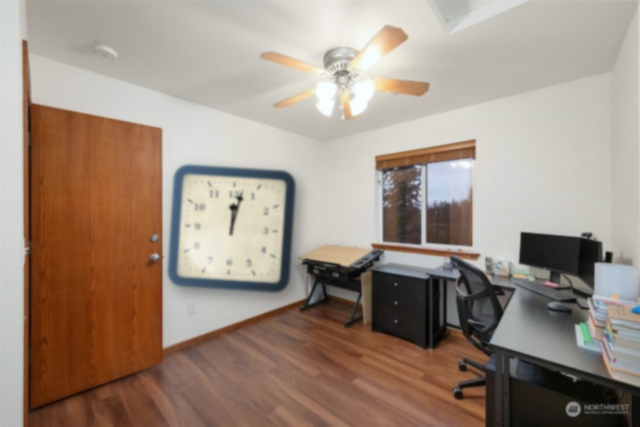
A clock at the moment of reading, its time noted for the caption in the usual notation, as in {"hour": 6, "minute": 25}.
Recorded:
{"hour": 12, "minute": 2}
